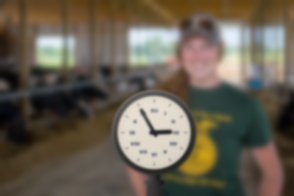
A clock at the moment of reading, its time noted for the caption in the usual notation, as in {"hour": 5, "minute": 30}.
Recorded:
{"hour": 2, "minute": 55}
